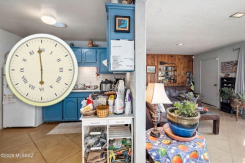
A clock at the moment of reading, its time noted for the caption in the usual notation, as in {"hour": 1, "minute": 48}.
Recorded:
{"hour": 5, "minute": 59}
